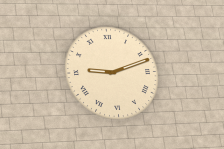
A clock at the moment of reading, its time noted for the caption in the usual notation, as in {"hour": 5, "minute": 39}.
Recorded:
{"hour": 9, "minute": 12}
